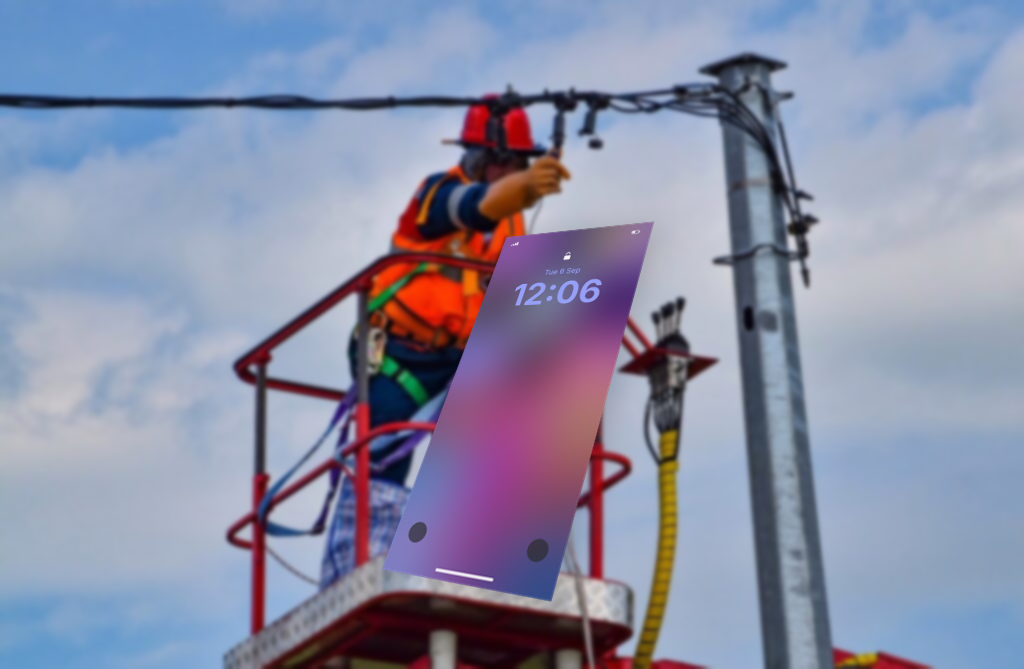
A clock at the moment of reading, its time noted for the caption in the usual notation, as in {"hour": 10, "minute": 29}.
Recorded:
{"hour": 12, "minute": 6}
